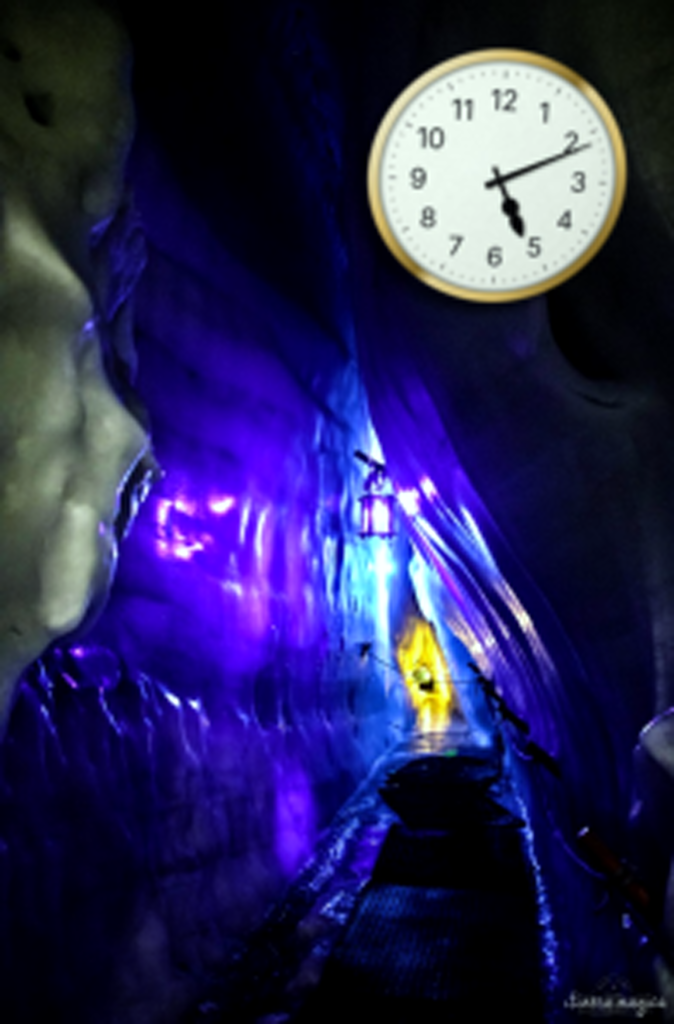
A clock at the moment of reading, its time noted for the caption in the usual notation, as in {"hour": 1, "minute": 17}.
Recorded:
{"hour": 5, "minute": 11}
